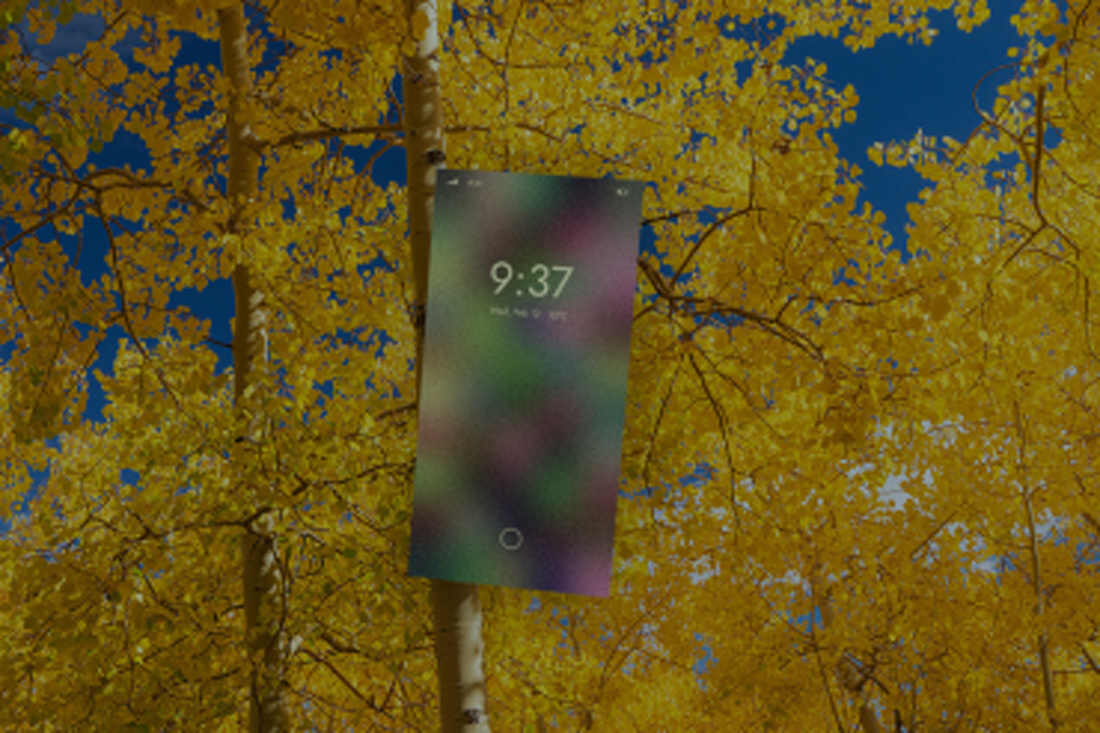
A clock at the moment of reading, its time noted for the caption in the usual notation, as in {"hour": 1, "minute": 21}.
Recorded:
{"hour": 9, "minute": 37}
